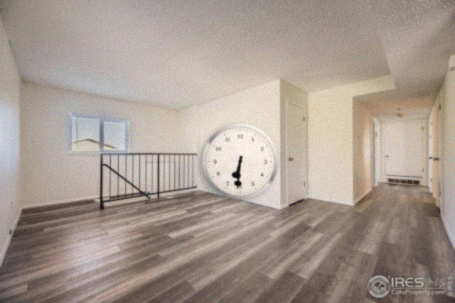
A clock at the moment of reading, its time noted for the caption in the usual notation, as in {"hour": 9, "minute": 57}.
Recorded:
{"hour": 6, "minute": 31}
